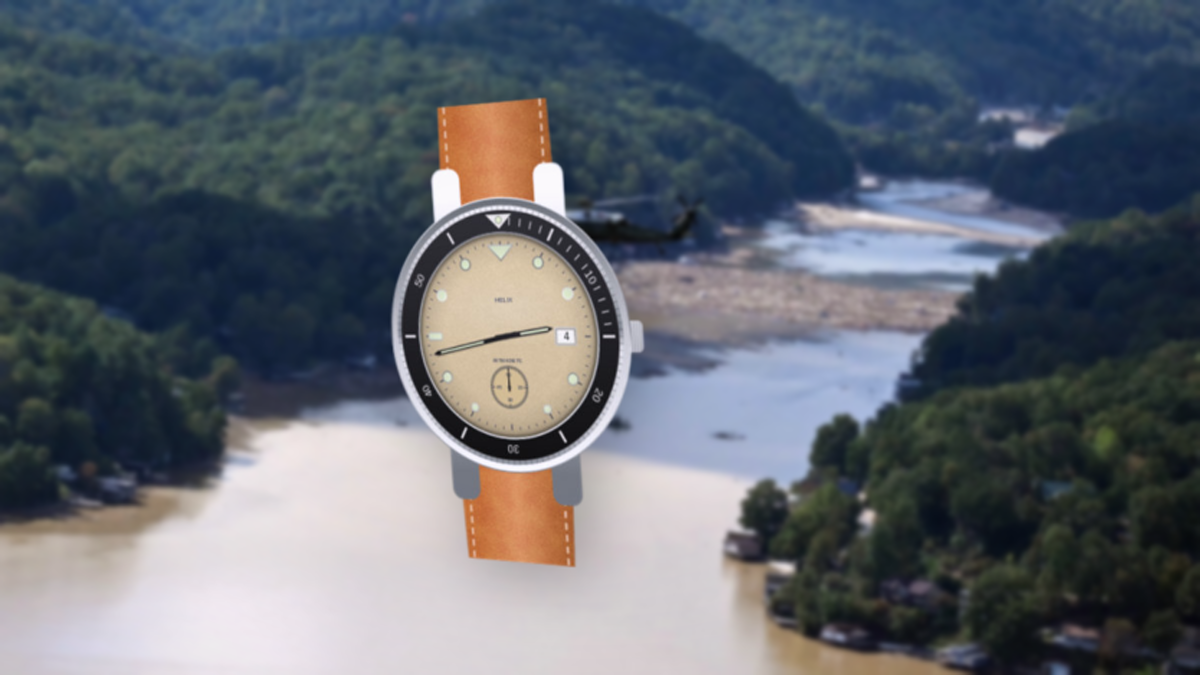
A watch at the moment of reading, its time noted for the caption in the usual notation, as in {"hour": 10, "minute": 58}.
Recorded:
{"hour": 2, "minute": 43}
